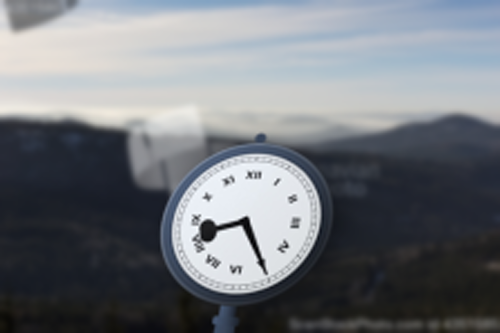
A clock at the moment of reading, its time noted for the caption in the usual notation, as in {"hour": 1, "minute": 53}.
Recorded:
{"hour": 8, "minute": 25}
